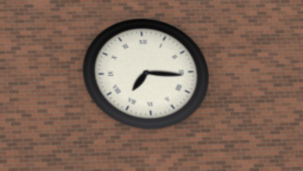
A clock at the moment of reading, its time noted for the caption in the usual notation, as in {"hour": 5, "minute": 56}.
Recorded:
{"hour": 7, "minute": 16}
